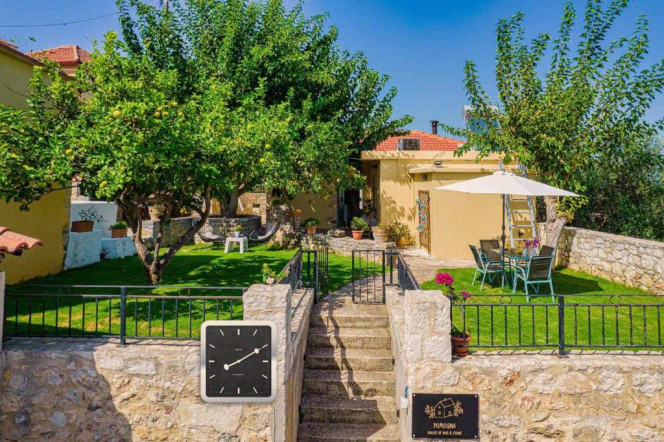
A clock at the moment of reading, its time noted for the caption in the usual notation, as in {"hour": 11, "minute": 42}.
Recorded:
{"hour": 8, "minute": 10}
